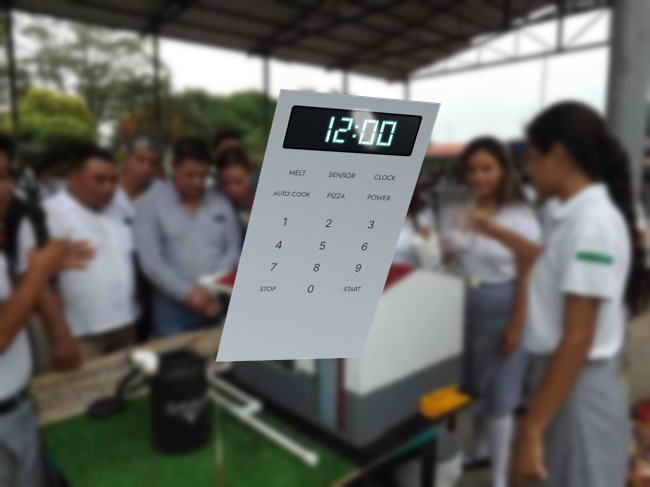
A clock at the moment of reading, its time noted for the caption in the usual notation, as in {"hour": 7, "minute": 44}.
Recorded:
{"hour": 12, "minute": 0}
